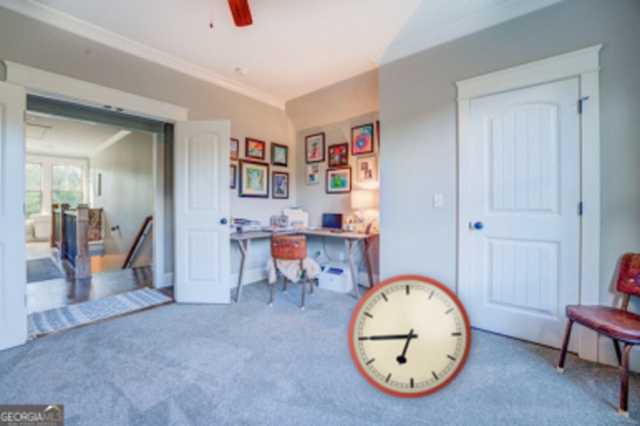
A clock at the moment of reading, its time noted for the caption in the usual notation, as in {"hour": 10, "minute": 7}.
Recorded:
{"hour": 6, "minute": 45}
